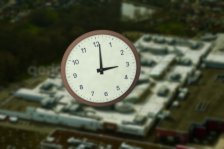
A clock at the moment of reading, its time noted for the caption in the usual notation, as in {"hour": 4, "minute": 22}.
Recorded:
{"hour": 3, "minute": 1}
